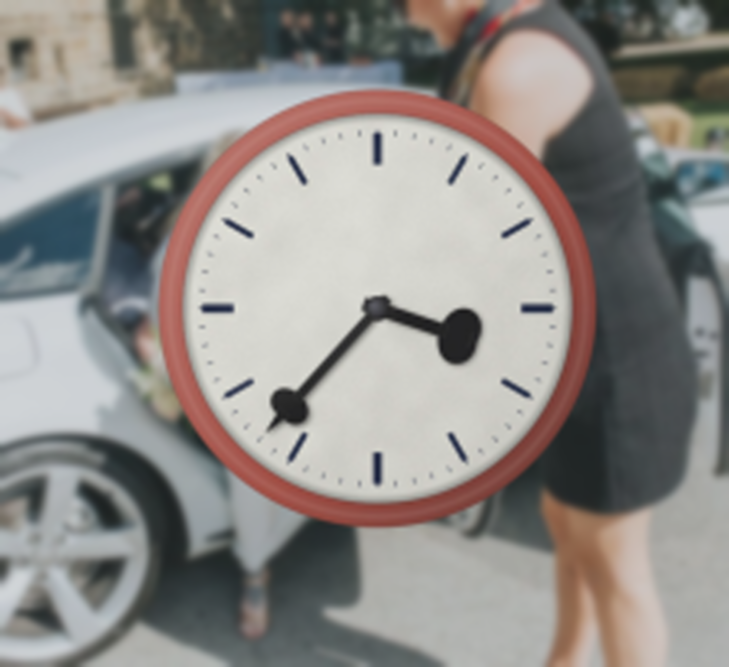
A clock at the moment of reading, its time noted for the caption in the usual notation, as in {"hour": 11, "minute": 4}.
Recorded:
{"hour": 3, "minute": 37}
